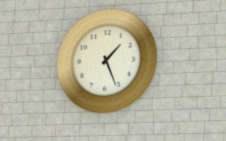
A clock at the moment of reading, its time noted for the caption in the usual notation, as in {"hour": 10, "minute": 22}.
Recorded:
{"hour": 1, "minute": 26}
